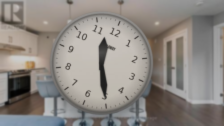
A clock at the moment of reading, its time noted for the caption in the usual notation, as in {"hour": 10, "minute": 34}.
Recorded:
{"hour": 11, "minute": 25}
